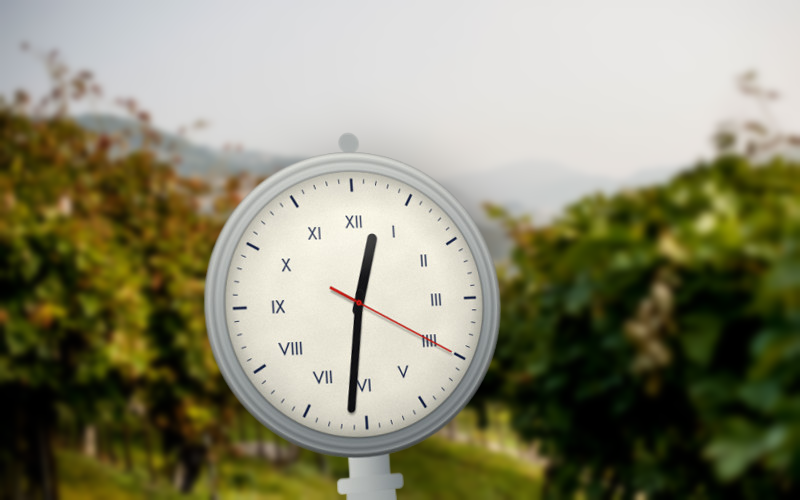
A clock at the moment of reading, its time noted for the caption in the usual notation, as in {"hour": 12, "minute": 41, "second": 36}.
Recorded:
{"hour": 12, "minute": 31, "second": 20}
